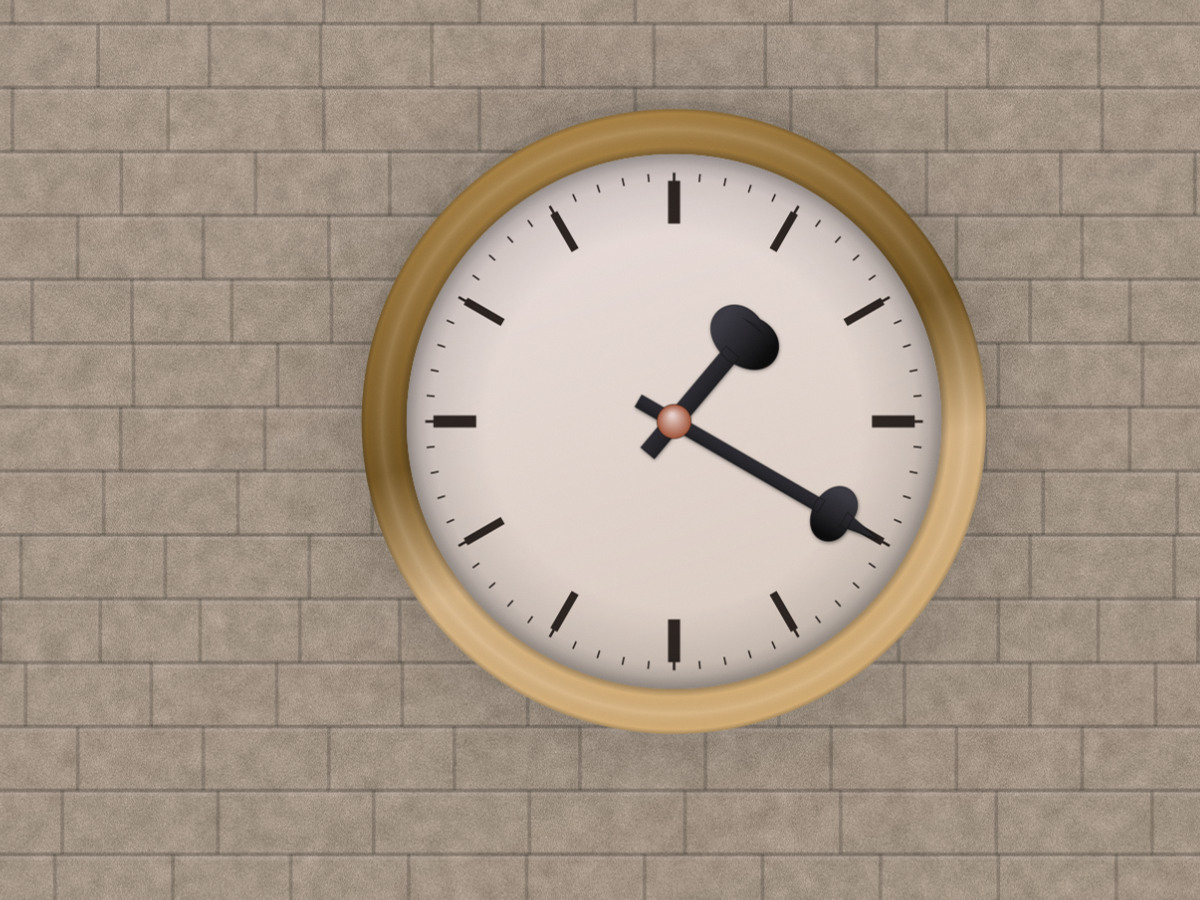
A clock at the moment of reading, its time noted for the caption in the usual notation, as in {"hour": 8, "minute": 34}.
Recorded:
{"hour": 1, "minute": 20}
